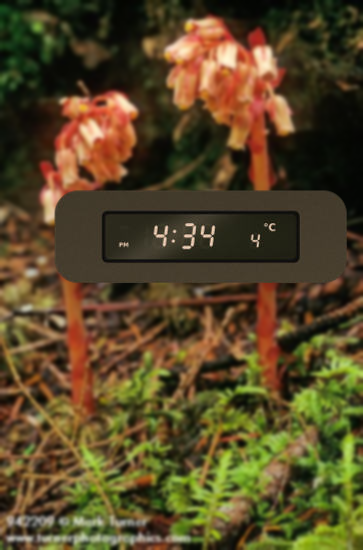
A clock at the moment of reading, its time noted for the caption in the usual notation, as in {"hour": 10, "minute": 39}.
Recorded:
{"hour": 4, "minute": 34}
